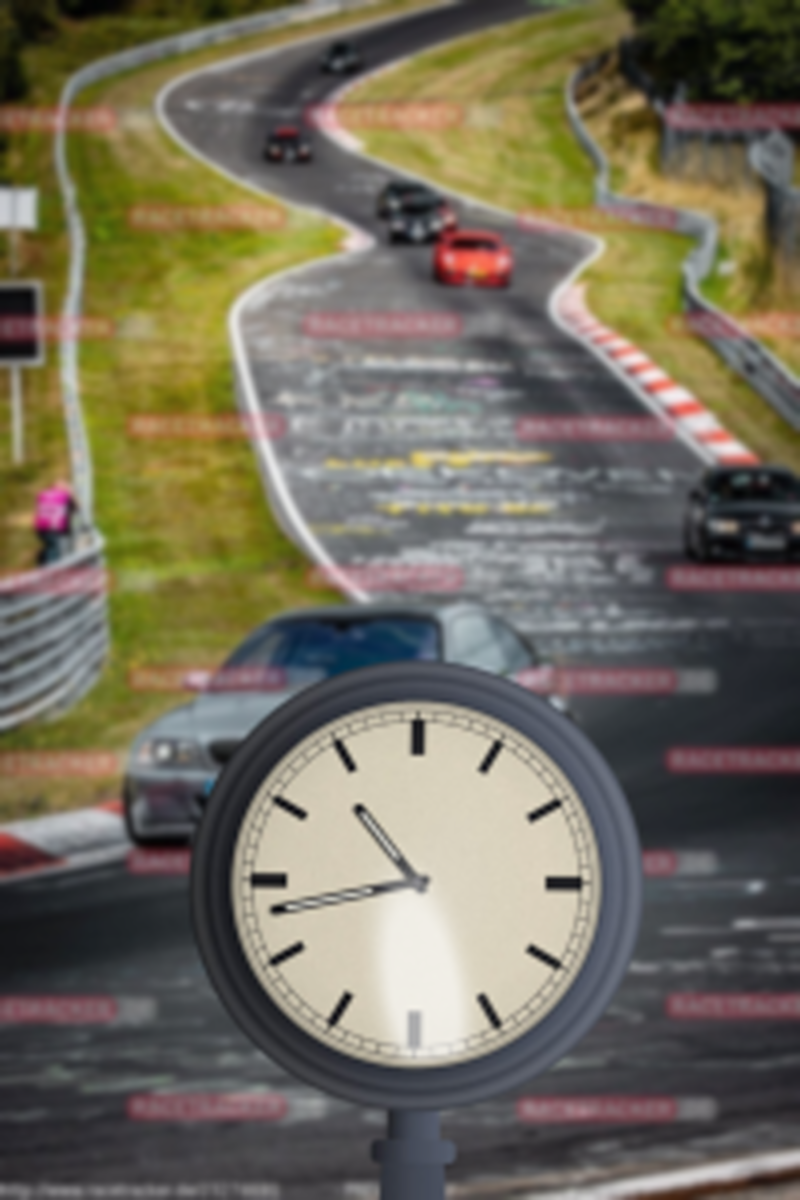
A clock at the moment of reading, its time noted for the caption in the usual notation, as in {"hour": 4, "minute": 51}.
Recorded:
{"hour": 10, "minute": 43}
